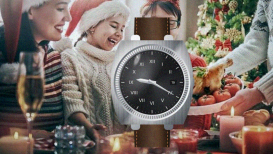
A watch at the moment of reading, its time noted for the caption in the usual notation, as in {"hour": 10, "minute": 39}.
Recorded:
{"hour": 9, "minute": 20}
